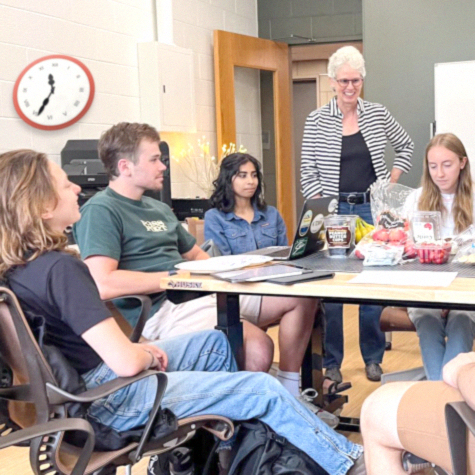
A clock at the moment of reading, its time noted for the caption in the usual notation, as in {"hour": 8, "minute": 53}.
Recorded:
{"hour": 11, "minute": 34}
